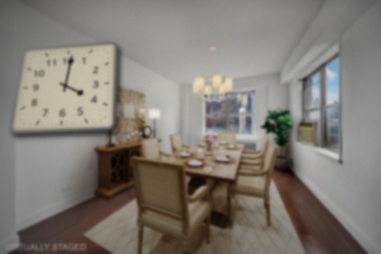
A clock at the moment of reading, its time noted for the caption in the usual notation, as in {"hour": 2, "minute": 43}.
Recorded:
{"hour": 4, "minute": 1}
